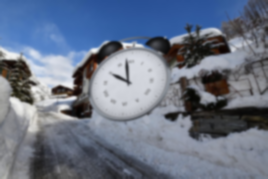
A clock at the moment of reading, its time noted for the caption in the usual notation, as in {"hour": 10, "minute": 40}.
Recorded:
{"hour": 9, "minute": 58}
